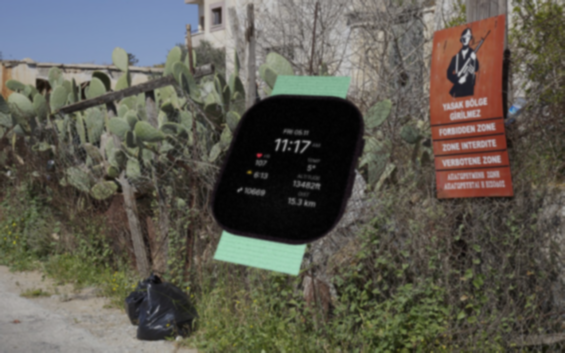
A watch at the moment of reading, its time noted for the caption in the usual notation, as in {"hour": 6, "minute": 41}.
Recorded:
{"hour": 11, "minute": 17}
